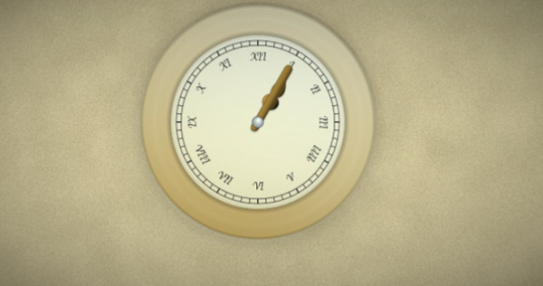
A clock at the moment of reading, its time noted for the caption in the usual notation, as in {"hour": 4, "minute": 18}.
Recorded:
{"hour": 1, "minute": 5}
